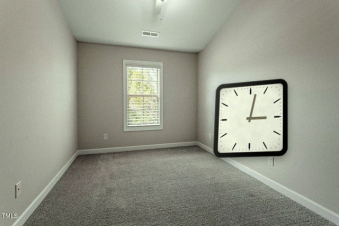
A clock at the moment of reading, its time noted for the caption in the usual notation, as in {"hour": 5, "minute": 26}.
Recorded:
{"hour": 3, "minute": 2}
